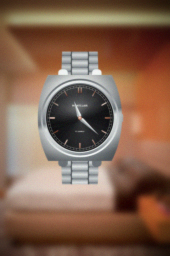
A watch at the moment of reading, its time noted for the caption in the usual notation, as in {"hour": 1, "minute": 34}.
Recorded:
{"hour": 11, "minute": 22}
